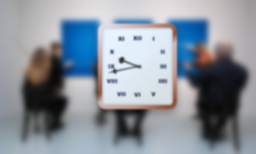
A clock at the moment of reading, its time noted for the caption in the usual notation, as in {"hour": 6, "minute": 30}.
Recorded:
{"hour": 9, "minute": 43}
